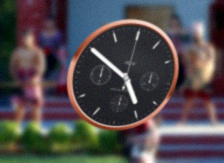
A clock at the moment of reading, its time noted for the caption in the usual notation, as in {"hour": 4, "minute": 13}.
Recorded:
{"hour": 4, "minute": 50}
